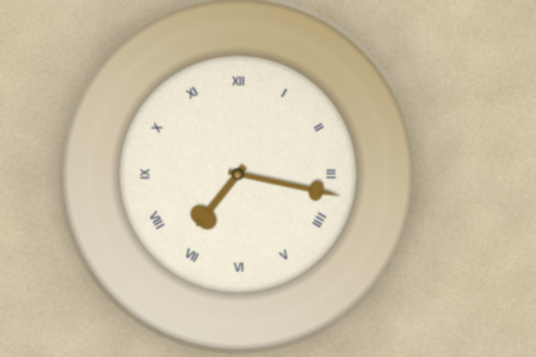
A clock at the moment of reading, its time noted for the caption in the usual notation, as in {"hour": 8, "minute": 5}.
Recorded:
{"hour": 7, "minute": 17}
